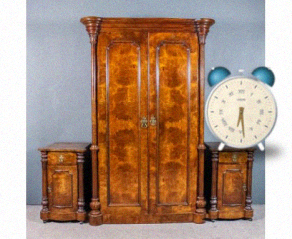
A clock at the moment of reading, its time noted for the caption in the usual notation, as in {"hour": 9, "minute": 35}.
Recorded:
{"hour": 6, "minute": 29}
